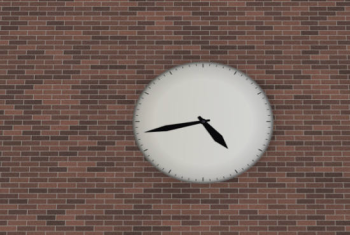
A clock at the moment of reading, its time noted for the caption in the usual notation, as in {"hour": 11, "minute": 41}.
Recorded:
{"hour": 4, "minute": 43}
